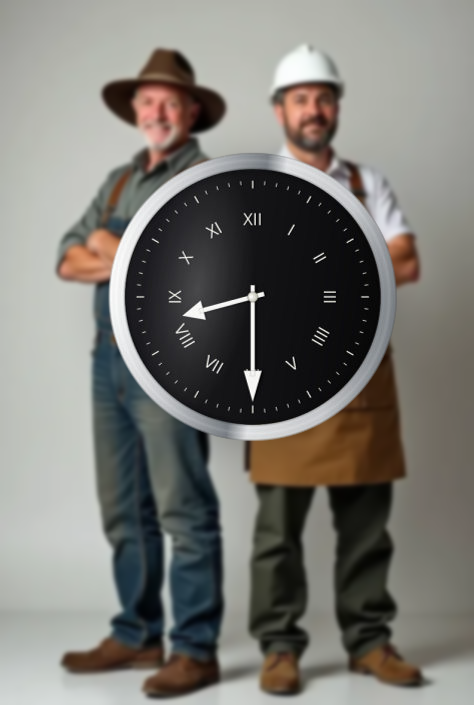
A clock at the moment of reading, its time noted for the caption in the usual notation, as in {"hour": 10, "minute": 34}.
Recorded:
{"hour": 8, "minute": 30}
